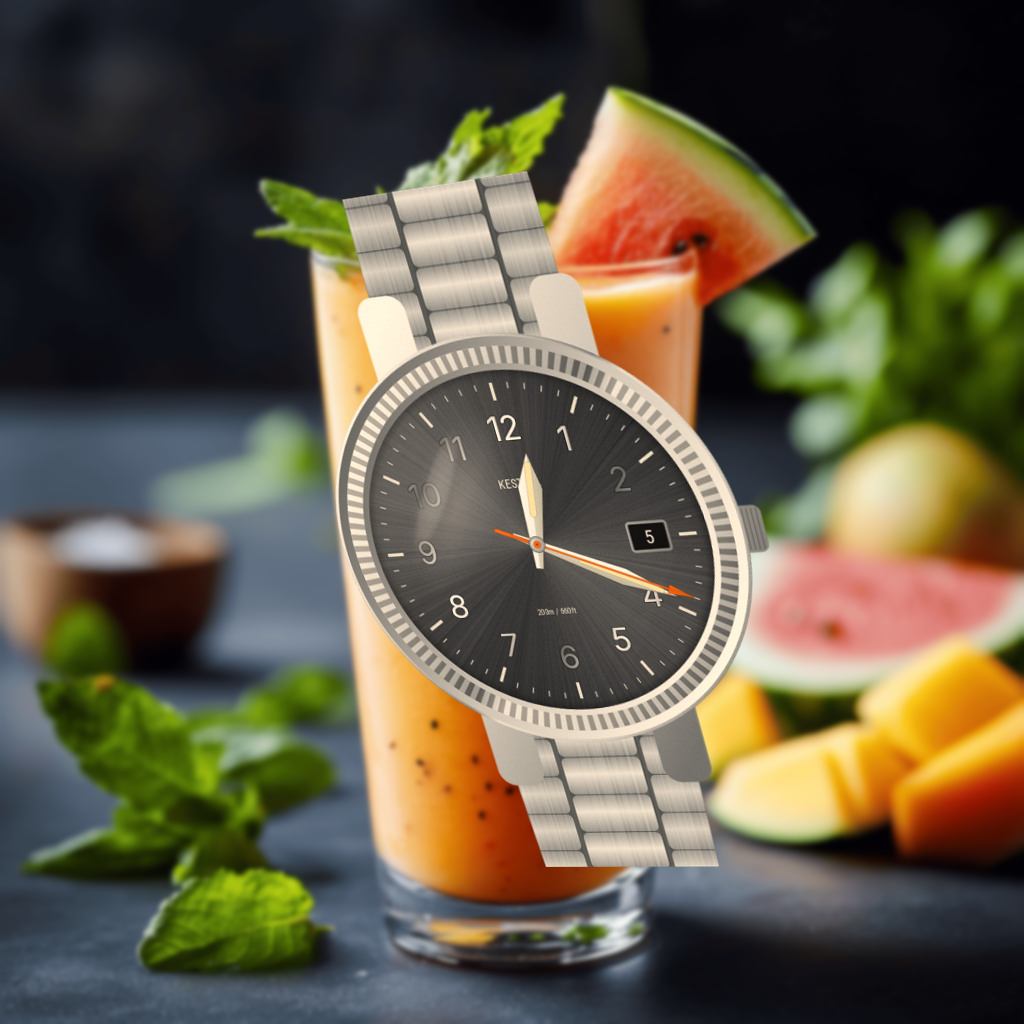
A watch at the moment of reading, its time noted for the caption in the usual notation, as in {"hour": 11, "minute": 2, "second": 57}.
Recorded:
{"hour": 12, "minute": 19, "second": 19}
